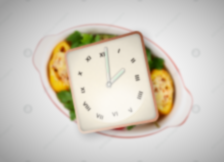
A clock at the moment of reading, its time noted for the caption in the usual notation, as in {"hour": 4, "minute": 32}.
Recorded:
{"hour": 2, "minute": 1}
